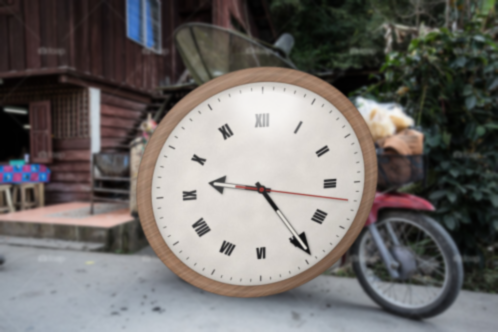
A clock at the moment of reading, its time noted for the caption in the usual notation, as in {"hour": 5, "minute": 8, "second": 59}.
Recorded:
{"hour": 9, "minute": 24, "second": 17}
